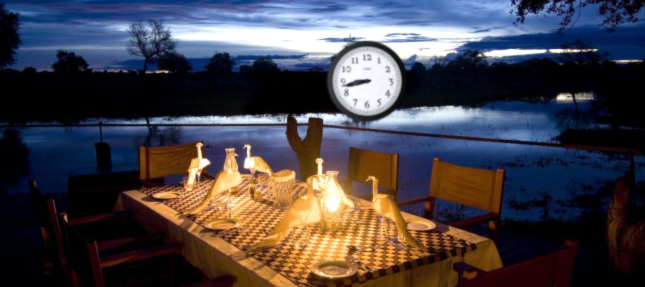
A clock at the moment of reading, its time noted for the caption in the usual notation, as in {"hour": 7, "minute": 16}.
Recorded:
{"hour": 8, "minute": 43}
